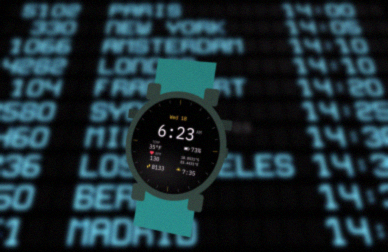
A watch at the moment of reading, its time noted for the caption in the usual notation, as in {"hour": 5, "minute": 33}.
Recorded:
{"hour": 6, "minute": 23}
